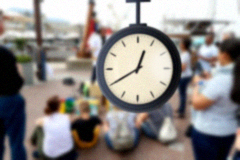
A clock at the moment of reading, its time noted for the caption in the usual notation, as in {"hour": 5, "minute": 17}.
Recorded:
{"hour": 12, "minute": 40}
